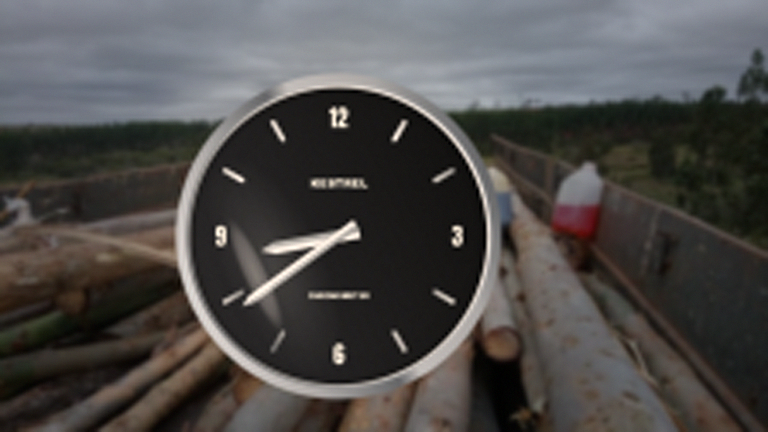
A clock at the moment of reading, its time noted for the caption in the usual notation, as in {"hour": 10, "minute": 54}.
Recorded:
{"hour": 8, "minute": 39}
